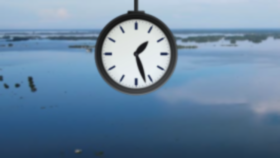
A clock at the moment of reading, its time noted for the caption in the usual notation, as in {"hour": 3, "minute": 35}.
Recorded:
{"hour": 1, "minute": 27}
